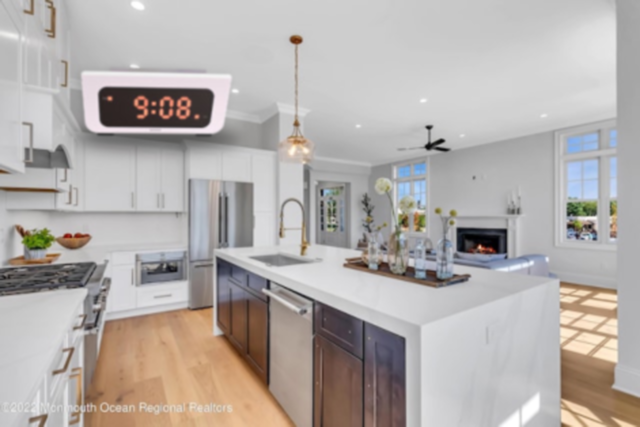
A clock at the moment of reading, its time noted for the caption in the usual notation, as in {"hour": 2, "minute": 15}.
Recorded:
{"hour": 9, "minute": 8}
